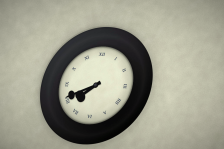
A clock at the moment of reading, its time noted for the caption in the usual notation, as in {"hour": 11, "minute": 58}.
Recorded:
{"hour": 7, "minute": 41}
